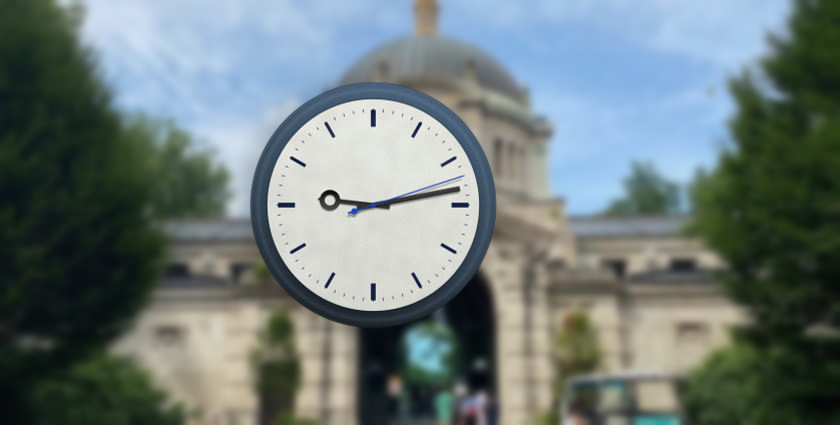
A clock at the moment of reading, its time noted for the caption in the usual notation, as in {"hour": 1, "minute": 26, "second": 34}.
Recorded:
{"hour": 9, "minute": 13, "second": 12}
